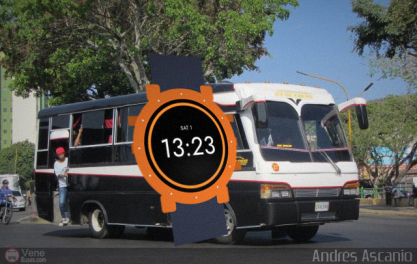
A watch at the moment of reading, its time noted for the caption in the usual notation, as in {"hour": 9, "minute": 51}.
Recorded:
{"hour": 13, "minute": 23}
